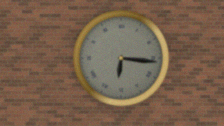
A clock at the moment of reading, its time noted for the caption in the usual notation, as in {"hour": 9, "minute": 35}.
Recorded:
{"hour": 6, "minute": 16}
